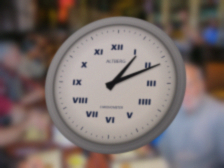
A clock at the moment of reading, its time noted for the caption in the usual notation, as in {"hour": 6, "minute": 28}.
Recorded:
{"hour": 1, "minute": 11}
